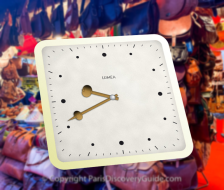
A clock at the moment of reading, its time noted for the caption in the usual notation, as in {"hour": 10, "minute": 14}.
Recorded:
{"hour": 9, "minute": 41}
